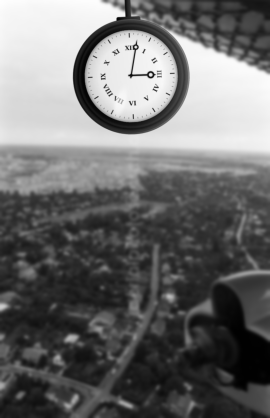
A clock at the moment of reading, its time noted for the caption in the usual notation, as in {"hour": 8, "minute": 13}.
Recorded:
{"hour": 3, "minute": 2}
